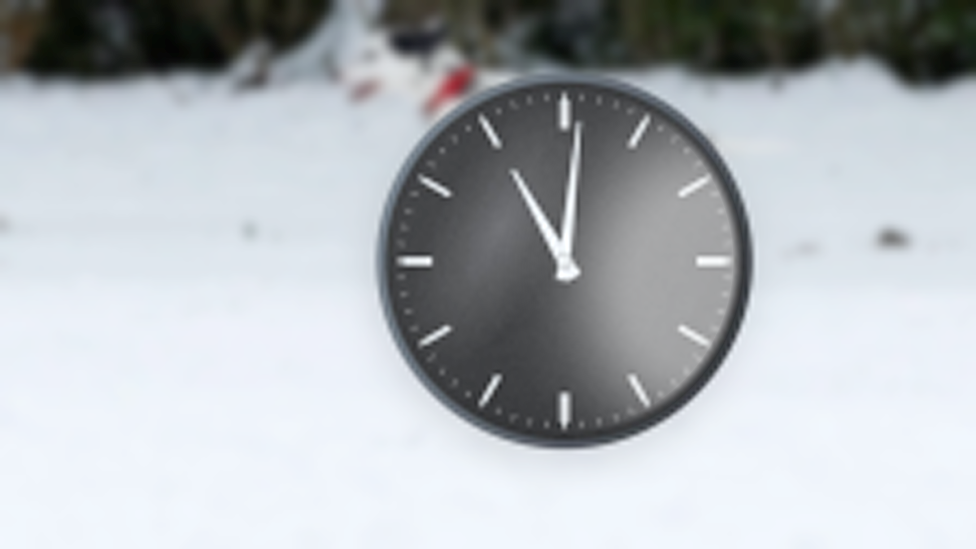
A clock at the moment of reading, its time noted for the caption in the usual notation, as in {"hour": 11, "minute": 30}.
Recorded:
{"hour": 11, "minute": 1}
